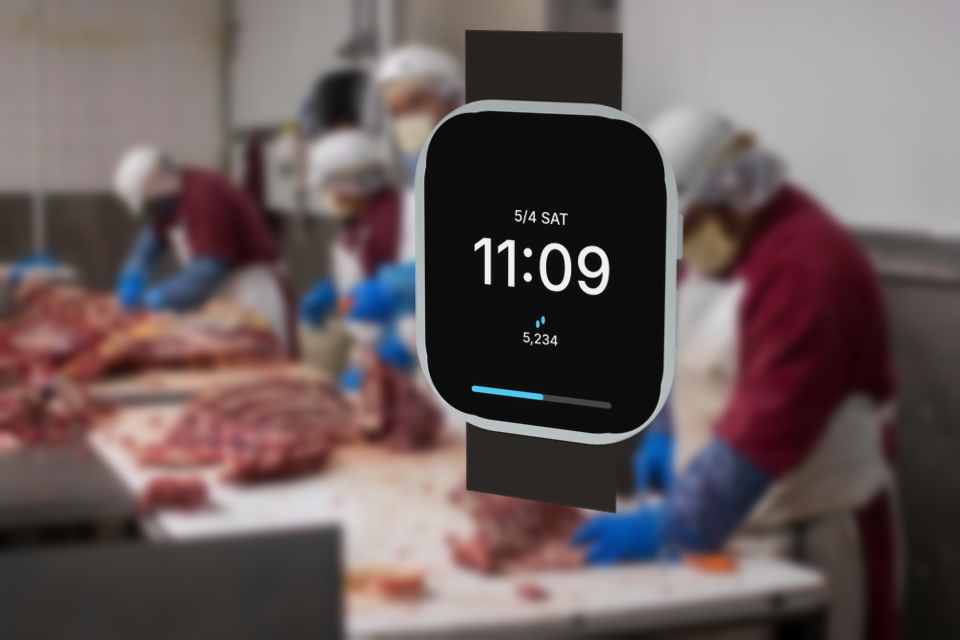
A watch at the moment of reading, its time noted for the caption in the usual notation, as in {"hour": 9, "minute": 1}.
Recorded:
{"hour": 11, "minute": 9}
